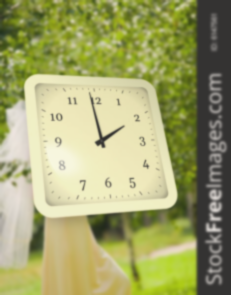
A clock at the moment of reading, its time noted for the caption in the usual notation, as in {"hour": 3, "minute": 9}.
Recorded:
{"hour": 1, "minute": 59}
